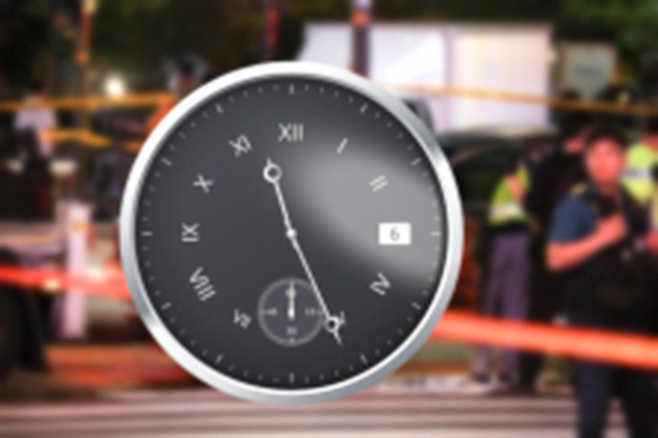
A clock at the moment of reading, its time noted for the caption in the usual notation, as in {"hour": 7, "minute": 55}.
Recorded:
{"hour": 11, "minute": 26}
